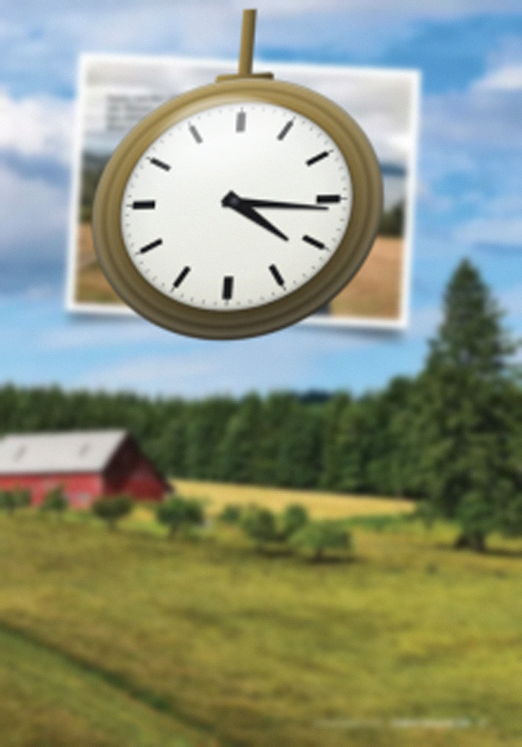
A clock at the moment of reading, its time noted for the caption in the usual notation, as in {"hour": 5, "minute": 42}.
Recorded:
{"hour": 4, "minute": 16}
